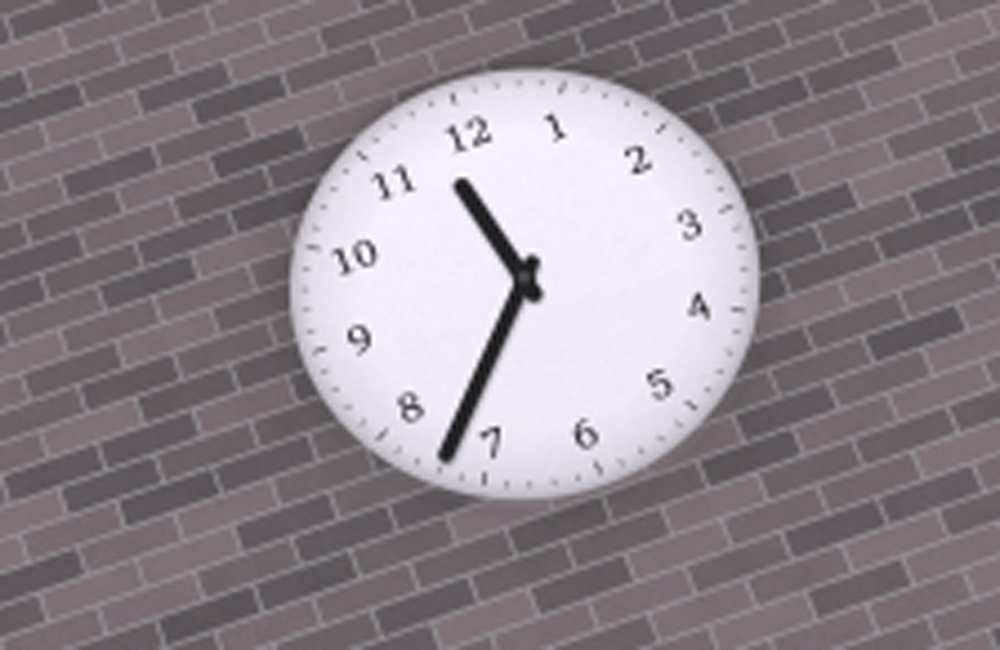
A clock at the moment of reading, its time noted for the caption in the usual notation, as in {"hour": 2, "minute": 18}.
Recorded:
{"hour": 11, "minute": 37}
